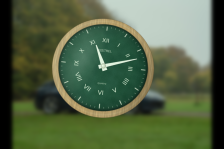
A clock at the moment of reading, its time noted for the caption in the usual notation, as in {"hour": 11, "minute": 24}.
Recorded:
{"hour": 11, "minute": 12}
